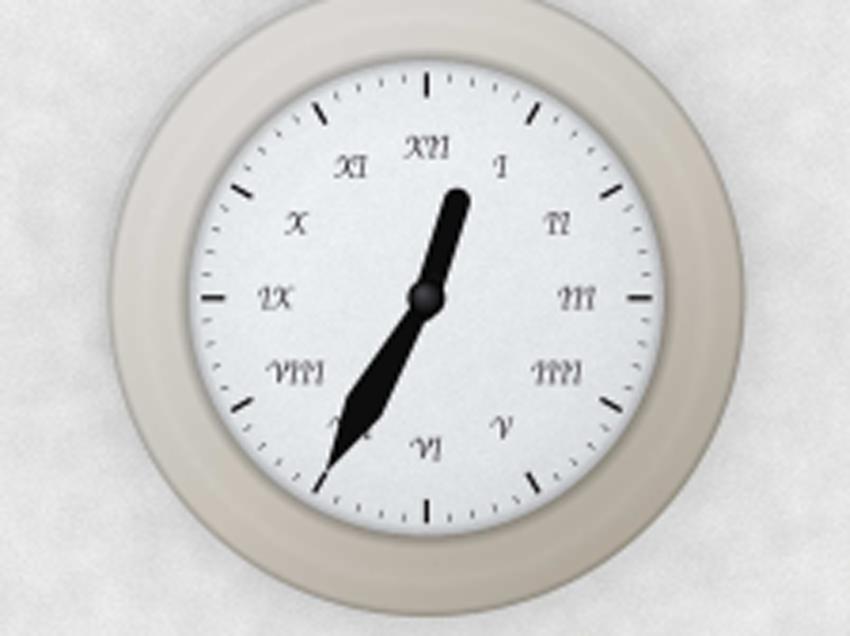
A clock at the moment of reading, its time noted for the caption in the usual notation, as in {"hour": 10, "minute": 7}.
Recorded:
{"hour": 12, "minute": 35}
